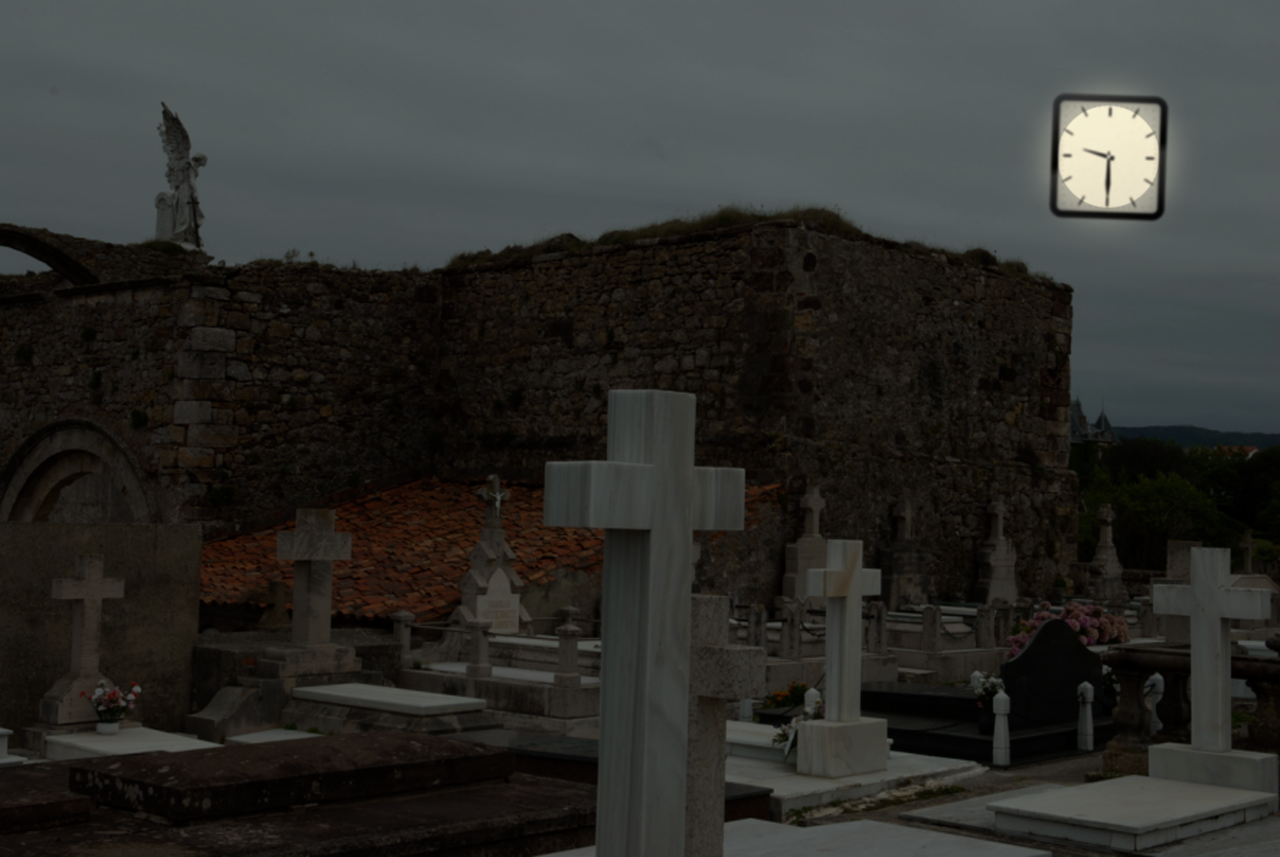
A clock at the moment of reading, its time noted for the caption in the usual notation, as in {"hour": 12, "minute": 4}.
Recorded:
{"hour": 9, "minute": 30}
